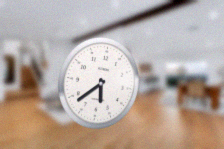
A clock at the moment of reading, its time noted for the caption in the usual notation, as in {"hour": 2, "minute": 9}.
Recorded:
{"hour": 5, "minute": 38}
